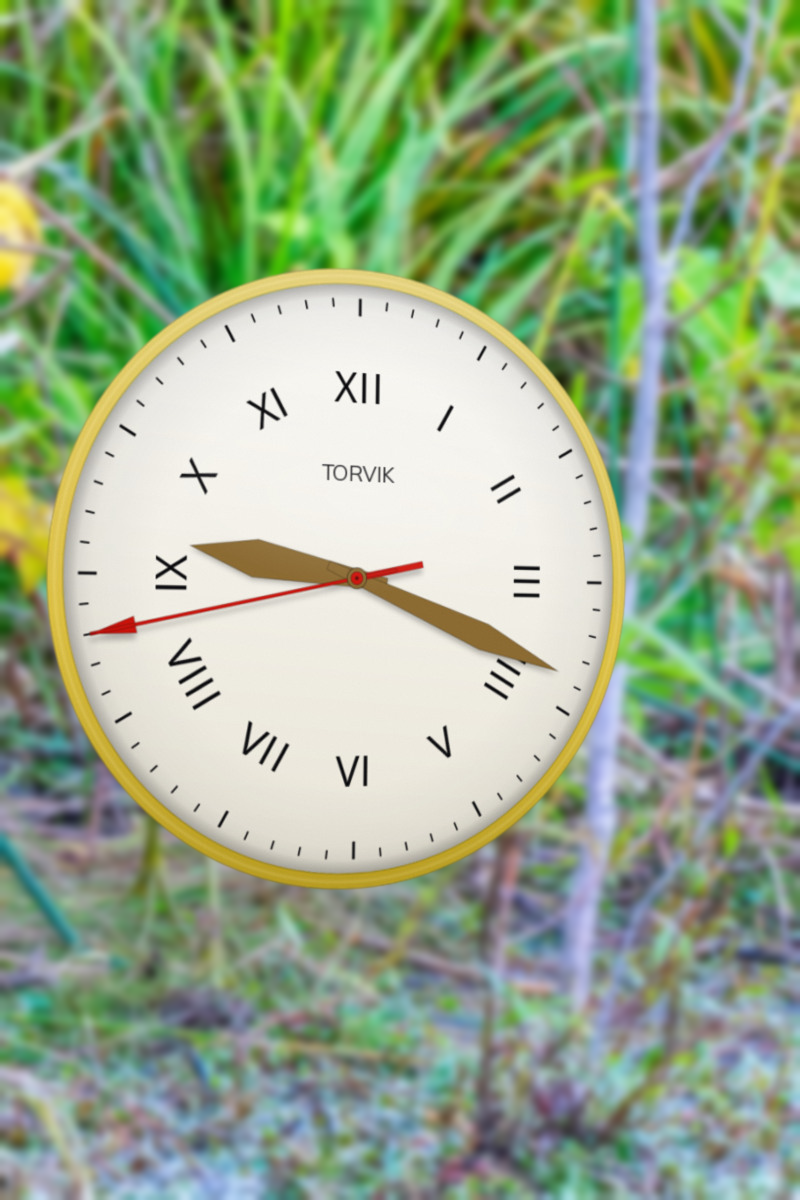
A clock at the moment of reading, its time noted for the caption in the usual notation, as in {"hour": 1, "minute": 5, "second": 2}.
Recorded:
{"hour": 9, "minute": 18, "second": 43}
